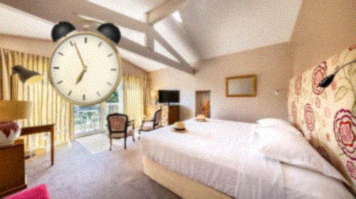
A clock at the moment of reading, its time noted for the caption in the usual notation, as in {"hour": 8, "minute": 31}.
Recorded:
{"hour": 6, "minute": 56}
